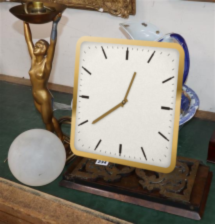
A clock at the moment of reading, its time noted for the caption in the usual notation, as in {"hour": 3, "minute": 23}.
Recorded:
{"hour": 12, "minute": 39}
